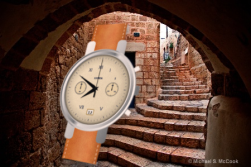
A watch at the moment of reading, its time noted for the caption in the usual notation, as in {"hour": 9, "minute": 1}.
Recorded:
{"hour": 7, "minute": 50}
